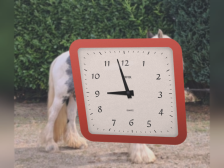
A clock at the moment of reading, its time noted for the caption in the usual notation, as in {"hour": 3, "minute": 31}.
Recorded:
{"hour": 8, "minute": 58}
